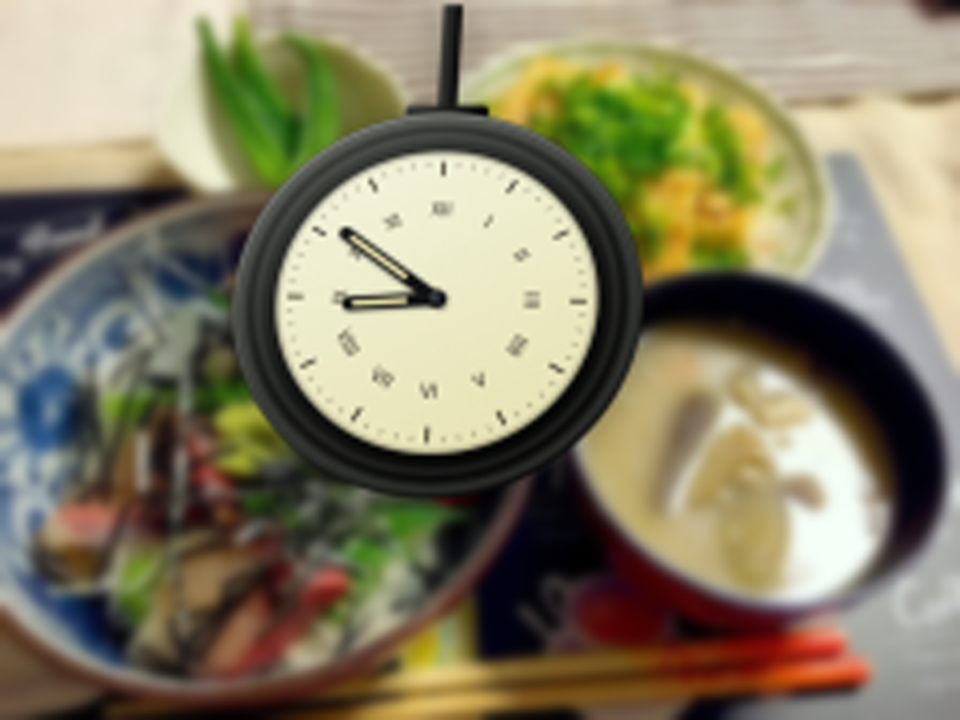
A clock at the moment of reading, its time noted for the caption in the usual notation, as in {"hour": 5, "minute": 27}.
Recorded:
{"hour": 8, "minute": 51}
